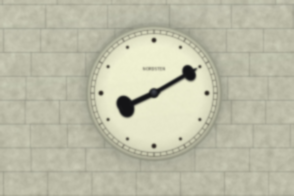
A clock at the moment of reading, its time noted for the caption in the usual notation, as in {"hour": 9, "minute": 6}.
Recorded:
{"hour": 8, "minute": 10}
